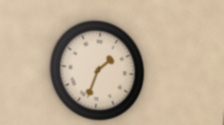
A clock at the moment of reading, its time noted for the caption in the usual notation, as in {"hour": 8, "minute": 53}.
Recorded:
{"hour": 1, "minute": 33}
